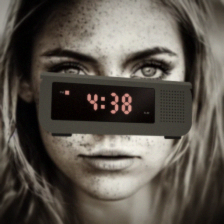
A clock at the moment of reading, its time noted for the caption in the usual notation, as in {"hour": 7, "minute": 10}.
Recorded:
{"hour": 4, "minute": 38}
